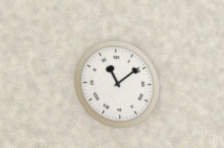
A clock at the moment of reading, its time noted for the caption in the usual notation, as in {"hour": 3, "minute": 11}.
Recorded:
{"hour": 11, "minute": 9}
